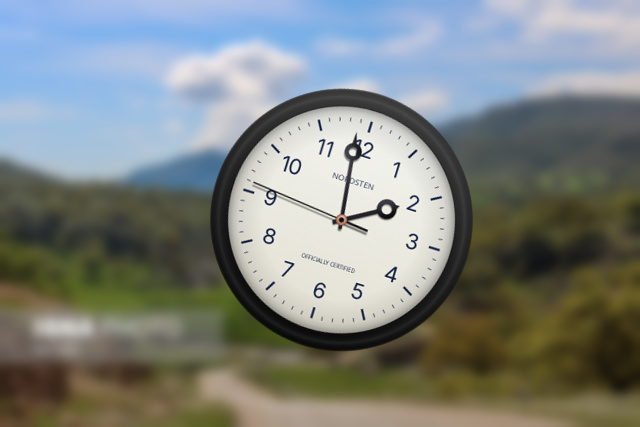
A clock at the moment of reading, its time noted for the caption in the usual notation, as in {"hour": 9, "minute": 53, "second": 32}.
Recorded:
{"hour": 1, "minute": 58, "second": 46}
